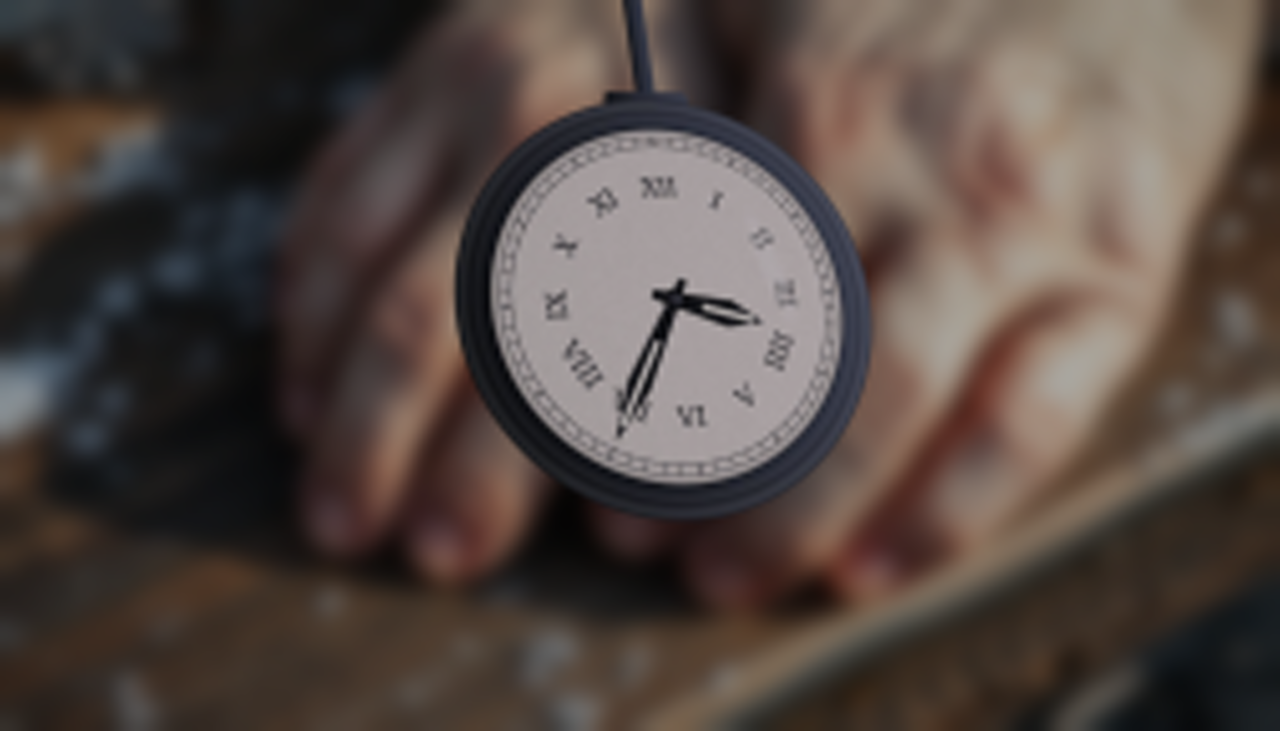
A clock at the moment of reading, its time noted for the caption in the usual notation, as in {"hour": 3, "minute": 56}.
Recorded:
{"hour": 3, "minute": 35}
